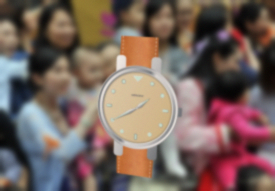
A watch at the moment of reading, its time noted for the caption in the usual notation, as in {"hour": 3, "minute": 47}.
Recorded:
{"hour": 1, "minute": 40}
